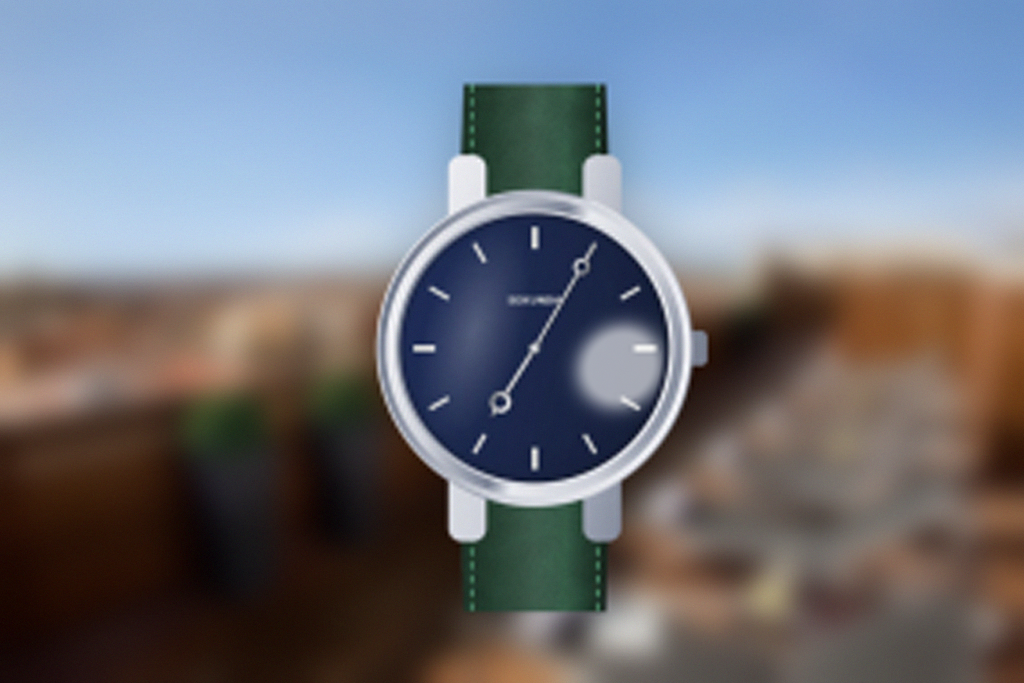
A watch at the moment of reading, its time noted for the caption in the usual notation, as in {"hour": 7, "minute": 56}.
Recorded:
{"hour": 7, "minute": 5}
